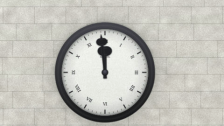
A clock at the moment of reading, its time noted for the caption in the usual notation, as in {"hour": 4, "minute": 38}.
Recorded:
{"hour": 11, "minute": 59}
